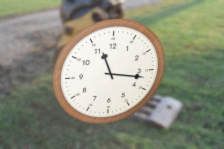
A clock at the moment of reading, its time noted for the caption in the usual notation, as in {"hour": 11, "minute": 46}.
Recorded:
{"hour": 11, "minute": 17}
